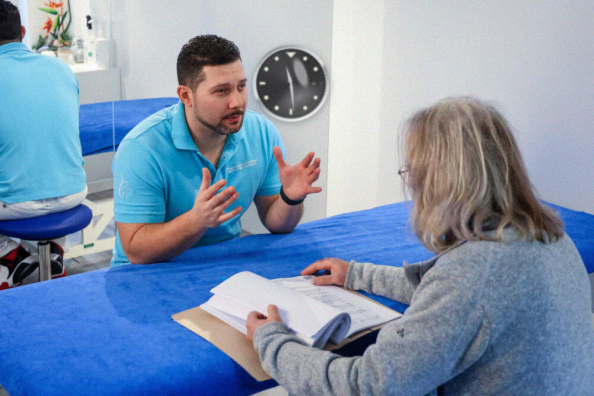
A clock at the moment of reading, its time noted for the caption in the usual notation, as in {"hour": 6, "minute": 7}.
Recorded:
{"hour": 11, "minute": 29}
